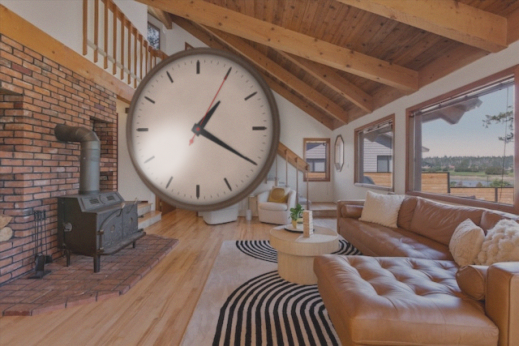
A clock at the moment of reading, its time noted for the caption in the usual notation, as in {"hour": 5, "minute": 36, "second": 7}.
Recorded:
{"hour": 1, "minute": 20, "second": 5}
